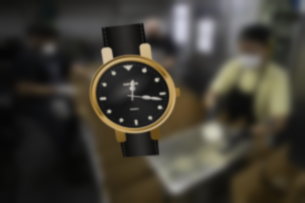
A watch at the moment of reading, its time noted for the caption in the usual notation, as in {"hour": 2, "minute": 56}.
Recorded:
{"hour": 12, "minute": 17}
